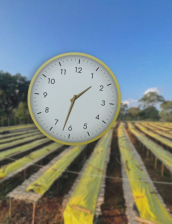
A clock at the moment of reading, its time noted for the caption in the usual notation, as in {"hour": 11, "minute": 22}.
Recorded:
{"hour": 1, "minute": 32}
